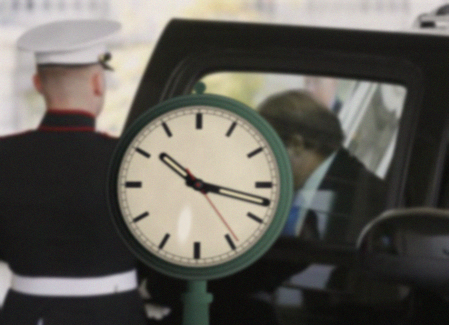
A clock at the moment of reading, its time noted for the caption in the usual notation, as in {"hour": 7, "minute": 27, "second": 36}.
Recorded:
{"hour": 10, "minute": 17, "second": 24}
